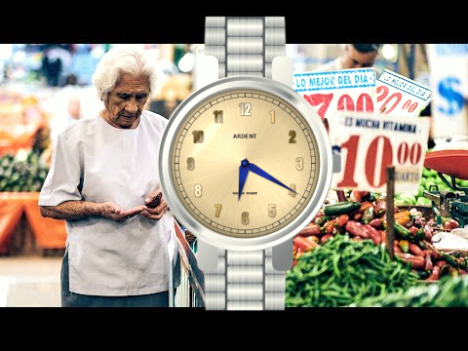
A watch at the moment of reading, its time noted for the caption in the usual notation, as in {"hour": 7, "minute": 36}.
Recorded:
{"hour": 6, "minute": 20}
